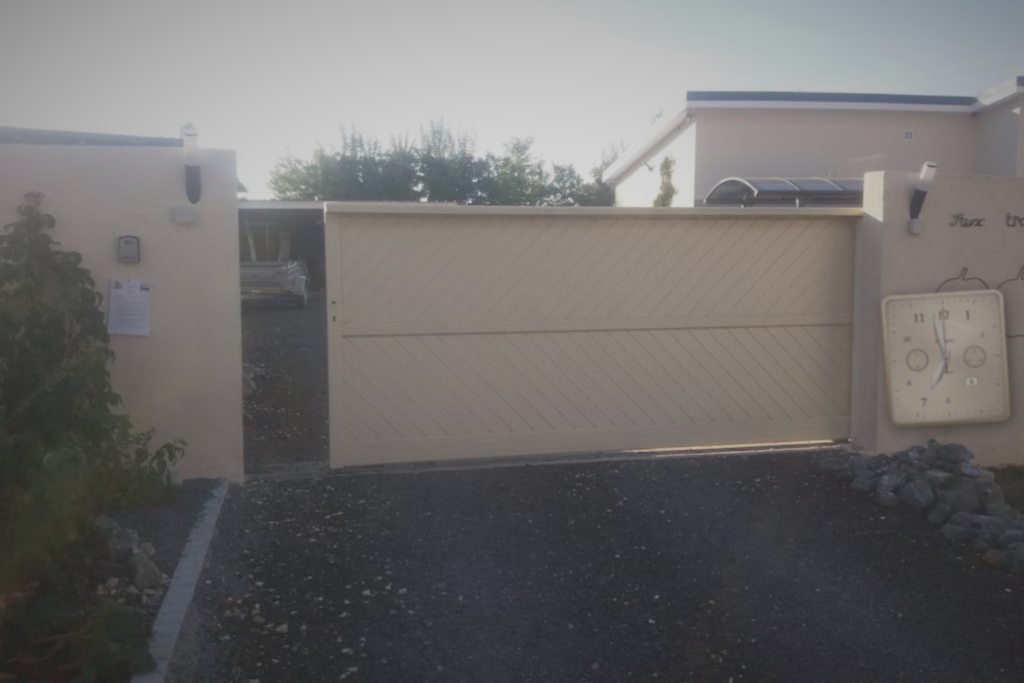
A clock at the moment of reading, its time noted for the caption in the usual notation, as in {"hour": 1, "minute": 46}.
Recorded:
{"hour": 6, "minute": 58}
